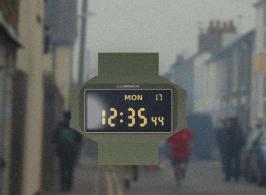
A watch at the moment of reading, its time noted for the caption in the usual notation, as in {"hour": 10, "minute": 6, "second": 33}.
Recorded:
{"hour": 12, "minute": 35, "second": 44}
